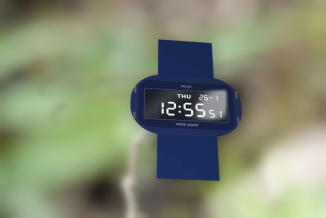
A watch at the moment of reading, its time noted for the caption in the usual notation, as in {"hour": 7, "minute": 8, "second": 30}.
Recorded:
{"hour": 12, "minute": 55, "second": 51}
